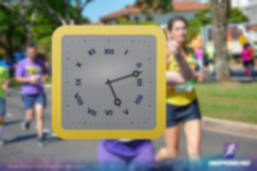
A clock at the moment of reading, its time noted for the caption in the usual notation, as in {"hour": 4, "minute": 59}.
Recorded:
{"hour": 5, "minute": 12}
